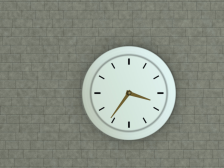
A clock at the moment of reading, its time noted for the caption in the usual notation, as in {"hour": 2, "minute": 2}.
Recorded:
{"hour": 3, "minute": 36}
